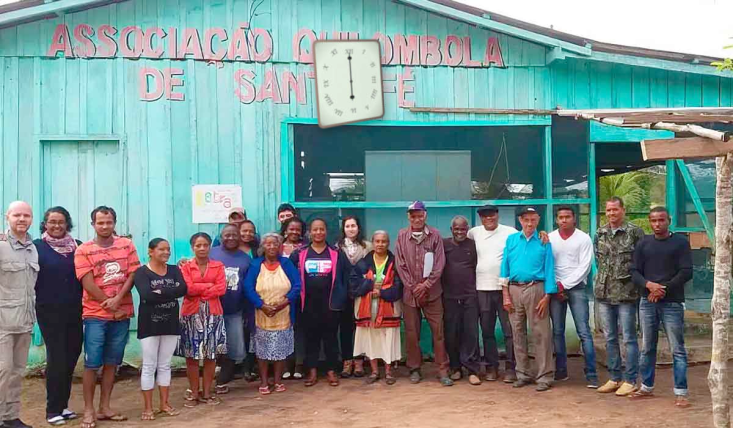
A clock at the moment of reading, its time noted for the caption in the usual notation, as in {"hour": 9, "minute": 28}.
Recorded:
{"hour": 6, "minute": 0}
